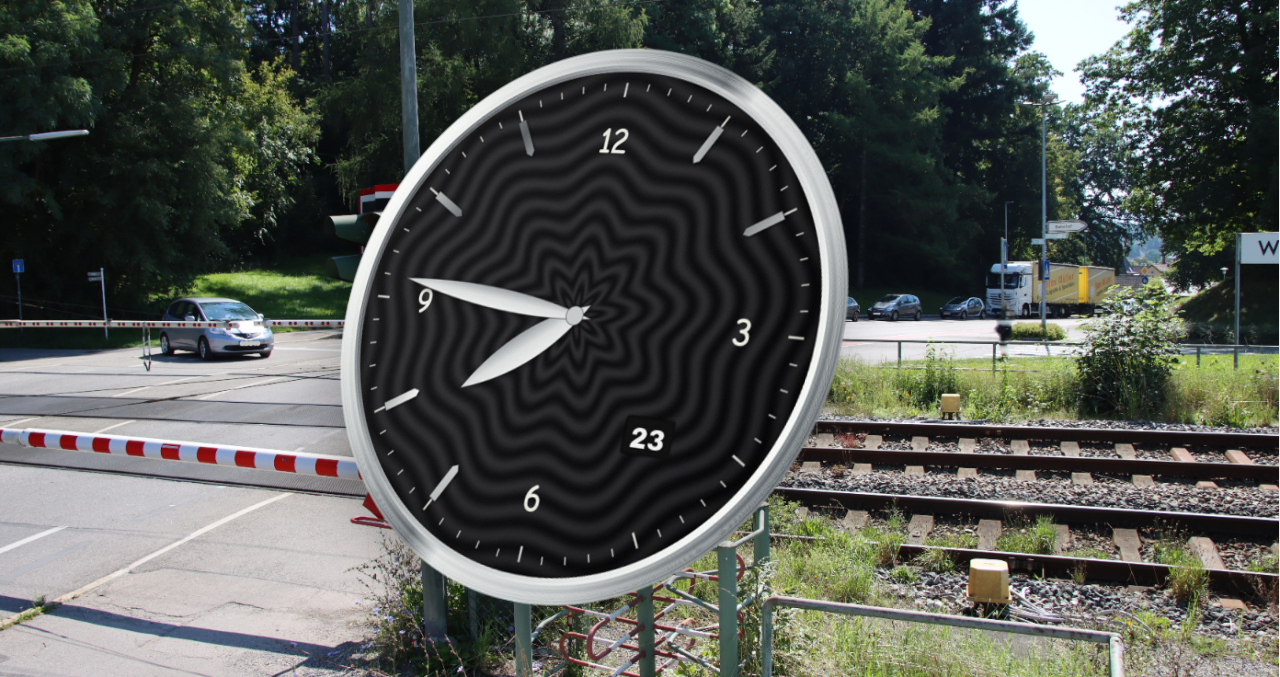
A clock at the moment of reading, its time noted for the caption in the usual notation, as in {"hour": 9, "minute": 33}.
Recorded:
{"hour": 7, "minute": 46}
